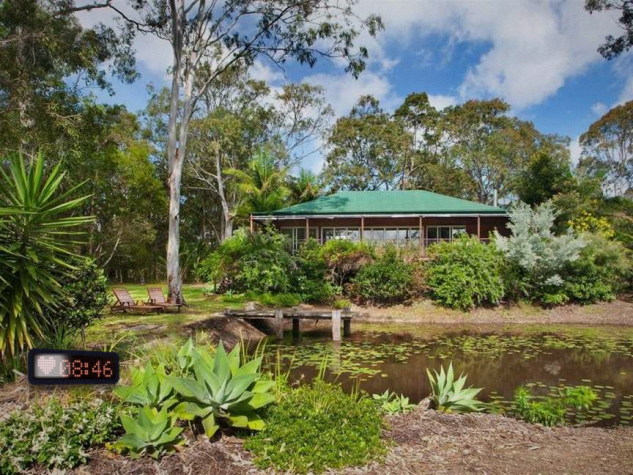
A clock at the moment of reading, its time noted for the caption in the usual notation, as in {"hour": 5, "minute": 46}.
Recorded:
{"hour": 8, "minute": 46}
